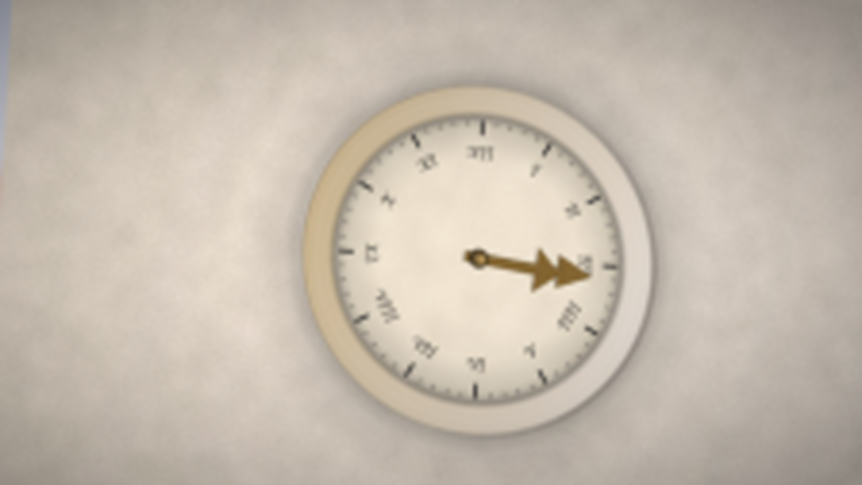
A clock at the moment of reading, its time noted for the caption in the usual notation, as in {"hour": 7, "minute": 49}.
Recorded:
{"hour": 3, "minute": 16}
